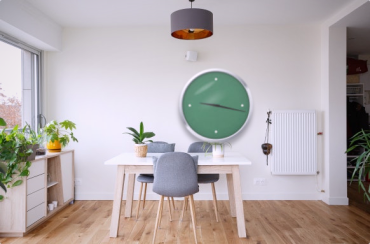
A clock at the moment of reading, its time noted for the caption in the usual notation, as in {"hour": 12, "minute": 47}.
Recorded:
{"hour": 9, "minute": 17}
